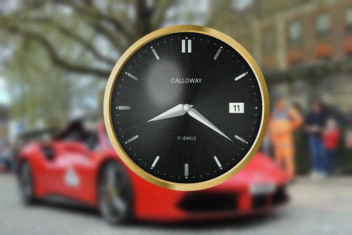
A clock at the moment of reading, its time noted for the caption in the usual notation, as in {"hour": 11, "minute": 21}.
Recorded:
{"hour": 8, "minute": 21}
